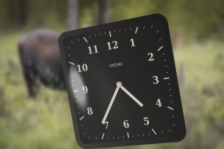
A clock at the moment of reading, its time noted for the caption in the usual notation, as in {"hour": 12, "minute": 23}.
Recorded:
{"hour": 4, "minute": 36}
